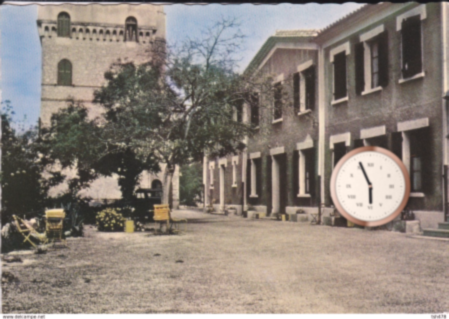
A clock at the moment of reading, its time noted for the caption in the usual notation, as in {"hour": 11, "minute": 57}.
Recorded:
{"hour": 5, "minute": 56}
